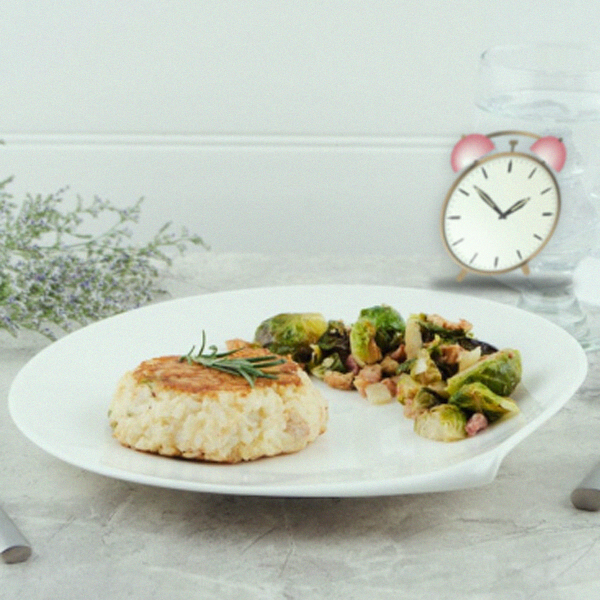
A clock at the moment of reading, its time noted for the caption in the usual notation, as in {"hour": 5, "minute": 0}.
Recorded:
{"hour": 1, "minute": 52}
